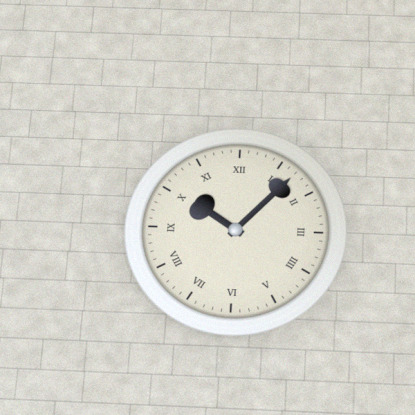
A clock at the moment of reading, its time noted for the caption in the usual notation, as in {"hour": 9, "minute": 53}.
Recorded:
{"hour": 10, "minute": 7}
